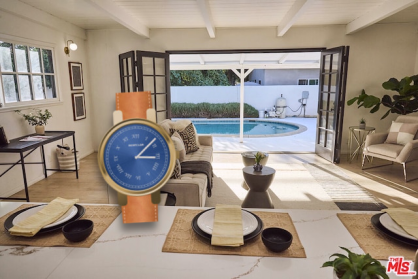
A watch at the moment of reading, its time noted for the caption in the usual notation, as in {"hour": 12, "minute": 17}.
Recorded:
{"hour": 3, "minute": 8}
